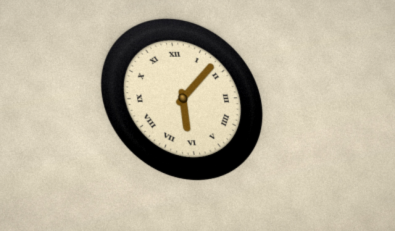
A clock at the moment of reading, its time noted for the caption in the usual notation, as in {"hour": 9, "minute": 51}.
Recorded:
{"hour": 6, "minute": 8}
